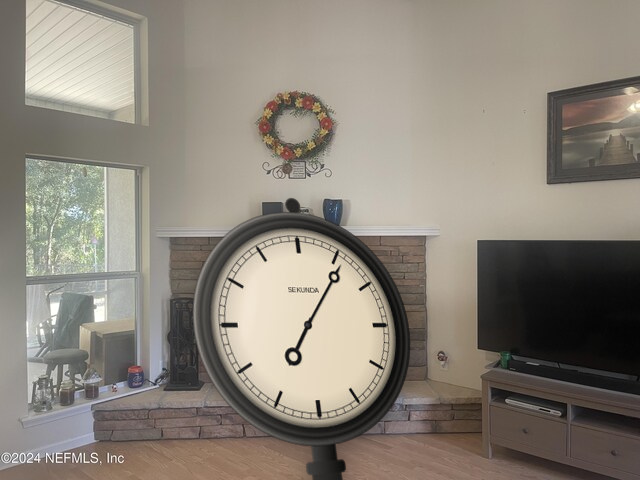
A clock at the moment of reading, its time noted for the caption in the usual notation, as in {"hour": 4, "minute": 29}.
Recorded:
{"hour": 7, "minute": 6}
